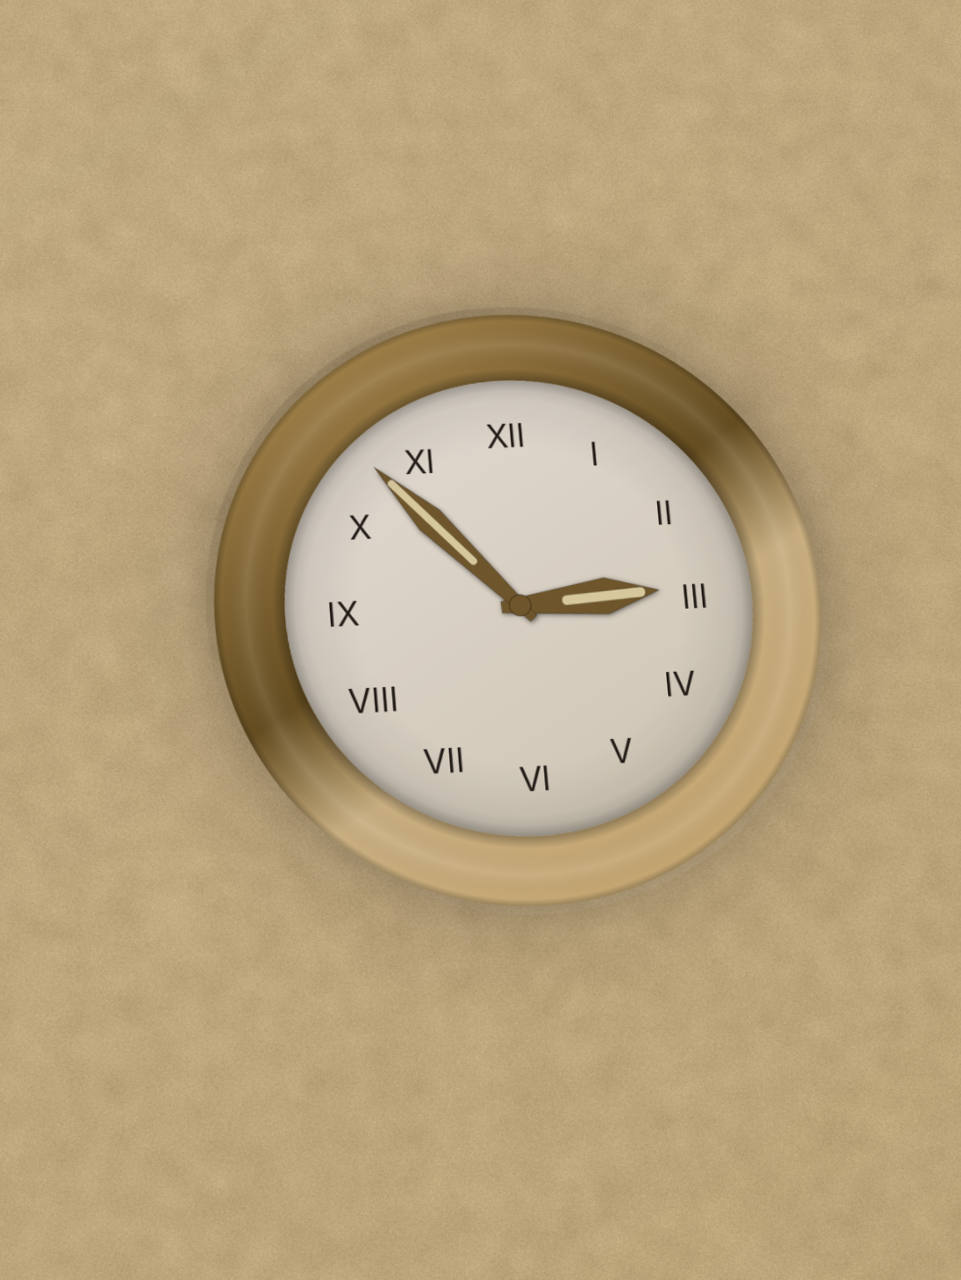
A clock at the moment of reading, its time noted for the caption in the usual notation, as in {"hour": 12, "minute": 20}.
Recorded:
{"hour": 2, "minute": 53}
